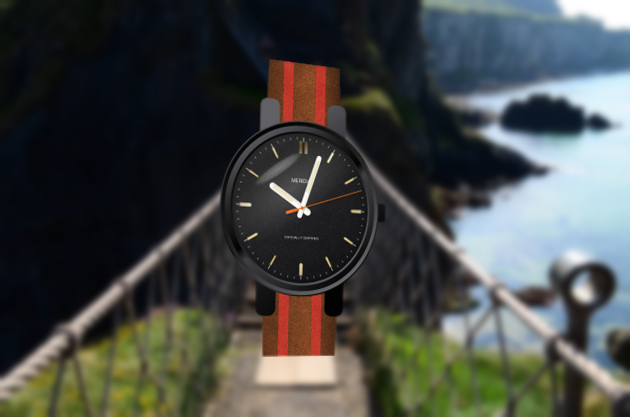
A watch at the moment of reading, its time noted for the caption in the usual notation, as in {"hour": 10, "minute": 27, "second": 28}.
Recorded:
{"hour": 10, "minute": 3, "second": 12}
